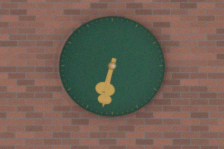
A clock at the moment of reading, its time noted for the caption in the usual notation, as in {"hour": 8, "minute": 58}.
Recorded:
{"hour": 6, "minute": 32}
